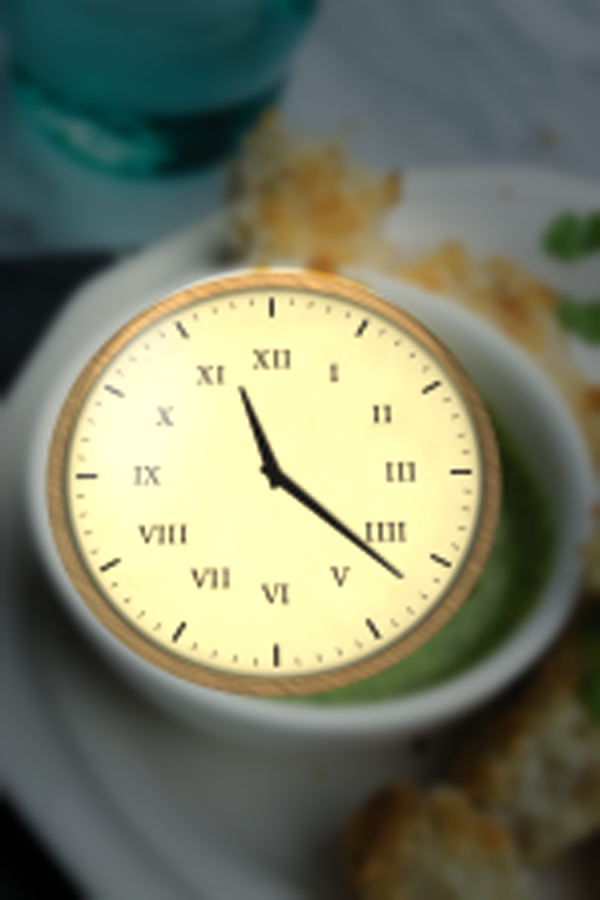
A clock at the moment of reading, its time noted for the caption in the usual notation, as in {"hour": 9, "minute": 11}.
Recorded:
{"hour": 11, "minute": 22}
